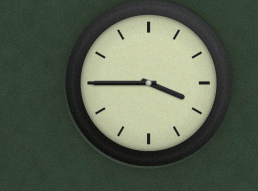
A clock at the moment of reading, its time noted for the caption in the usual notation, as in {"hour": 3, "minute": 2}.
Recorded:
{"hour": 3, "minute": 45}
